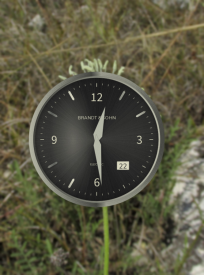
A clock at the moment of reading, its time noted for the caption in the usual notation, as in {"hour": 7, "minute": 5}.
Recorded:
{"hour": 12, "minute": 29}
